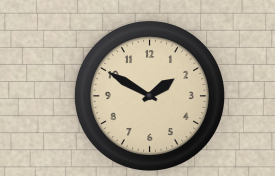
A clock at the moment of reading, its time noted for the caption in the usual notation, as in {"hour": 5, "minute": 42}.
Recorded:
{"hour": 1, "minute": 50}
